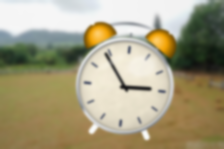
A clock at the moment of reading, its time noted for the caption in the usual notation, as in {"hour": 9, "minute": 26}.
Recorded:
{"hour": 2, "minute": 54}
